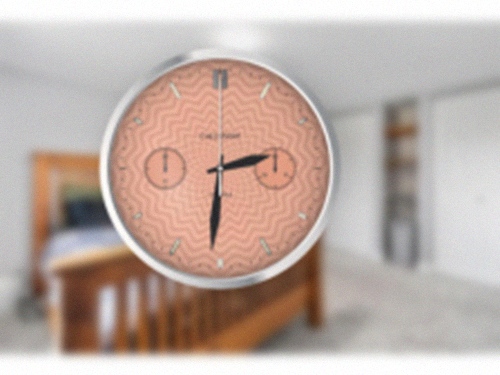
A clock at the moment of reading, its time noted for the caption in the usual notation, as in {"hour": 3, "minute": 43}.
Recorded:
{"hour": 2, "minute": 31}
